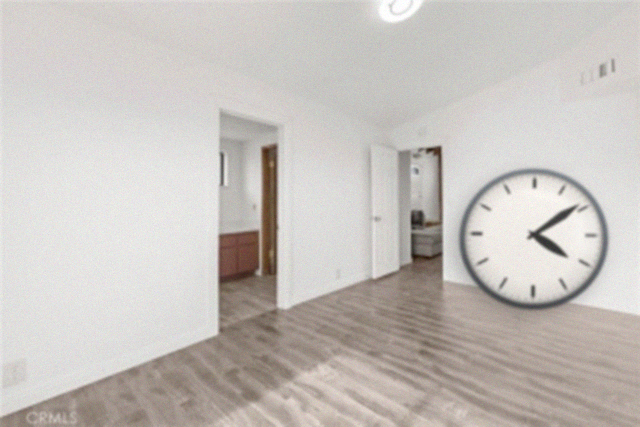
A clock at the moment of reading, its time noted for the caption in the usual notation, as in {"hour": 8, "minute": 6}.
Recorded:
{"hour": 4, "minute": 9}
